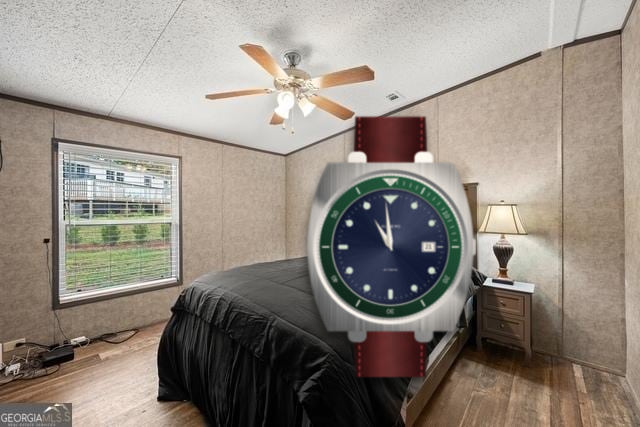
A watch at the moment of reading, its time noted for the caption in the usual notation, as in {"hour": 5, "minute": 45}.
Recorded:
{"hour": 10, "minute": 59}
